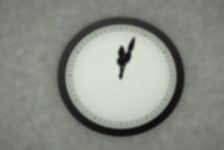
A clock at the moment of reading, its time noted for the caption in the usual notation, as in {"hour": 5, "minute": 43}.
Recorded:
{"hour": 12, "minute": 3}
